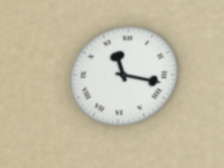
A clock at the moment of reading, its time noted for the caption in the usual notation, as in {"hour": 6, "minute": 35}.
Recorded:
{"hour": 11, "minute": 17}
